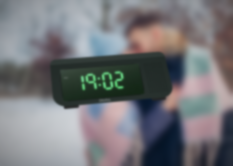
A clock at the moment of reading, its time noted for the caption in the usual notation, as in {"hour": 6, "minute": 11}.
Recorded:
{"hour": 19, "minute": 2}
